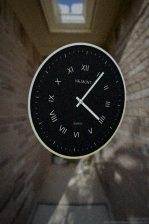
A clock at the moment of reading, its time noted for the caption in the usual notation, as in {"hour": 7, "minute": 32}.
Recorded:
{"hour": 4, "minute": 6}
